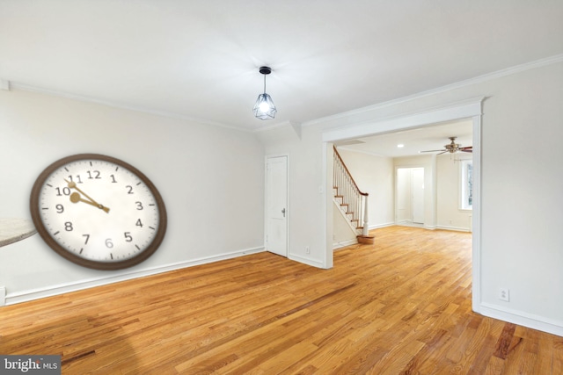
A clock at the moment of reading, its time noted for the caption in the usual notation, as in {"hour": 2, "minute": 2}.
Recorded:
{"hour": 9, "minute": 53}
